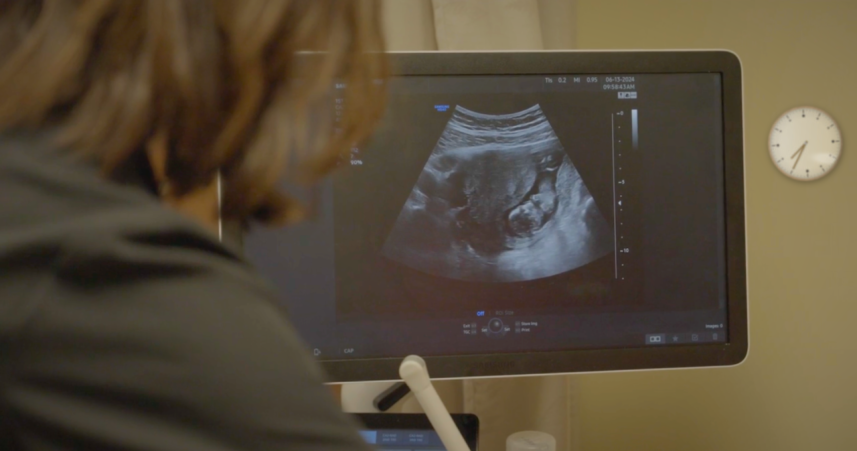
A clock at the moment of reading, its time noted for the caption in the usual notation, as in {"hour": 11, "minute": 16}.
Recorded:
{"hour": 7, "minute": 35}
